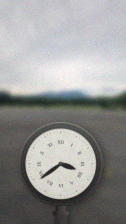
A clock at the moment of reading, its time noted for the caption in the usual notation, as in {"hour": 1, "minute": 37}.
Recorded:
{"hour": 3, "minute": 39}
